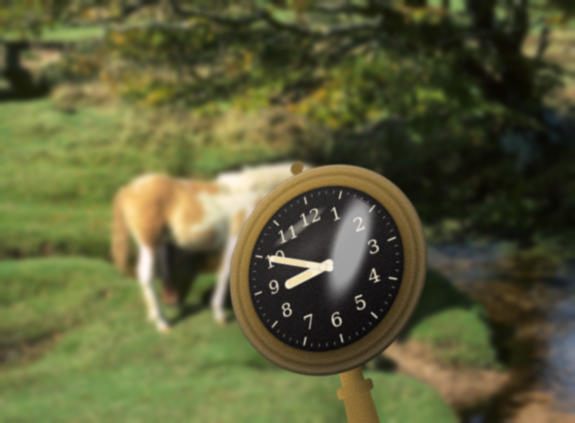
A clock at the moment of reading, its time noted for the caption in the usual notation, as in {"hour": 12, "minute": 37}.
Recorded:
{"hour": 8, "minute": 50}
